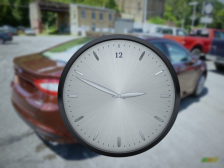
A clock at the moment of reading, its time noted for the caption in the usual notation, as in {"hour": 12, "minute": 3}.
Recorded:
{"hour": 2, "minute": 49}
